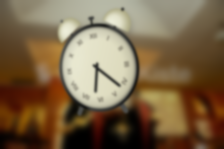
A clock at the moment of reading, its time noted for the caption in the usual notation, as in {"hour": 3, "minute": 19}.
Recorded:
{"hour": 6, "minute": 22}
